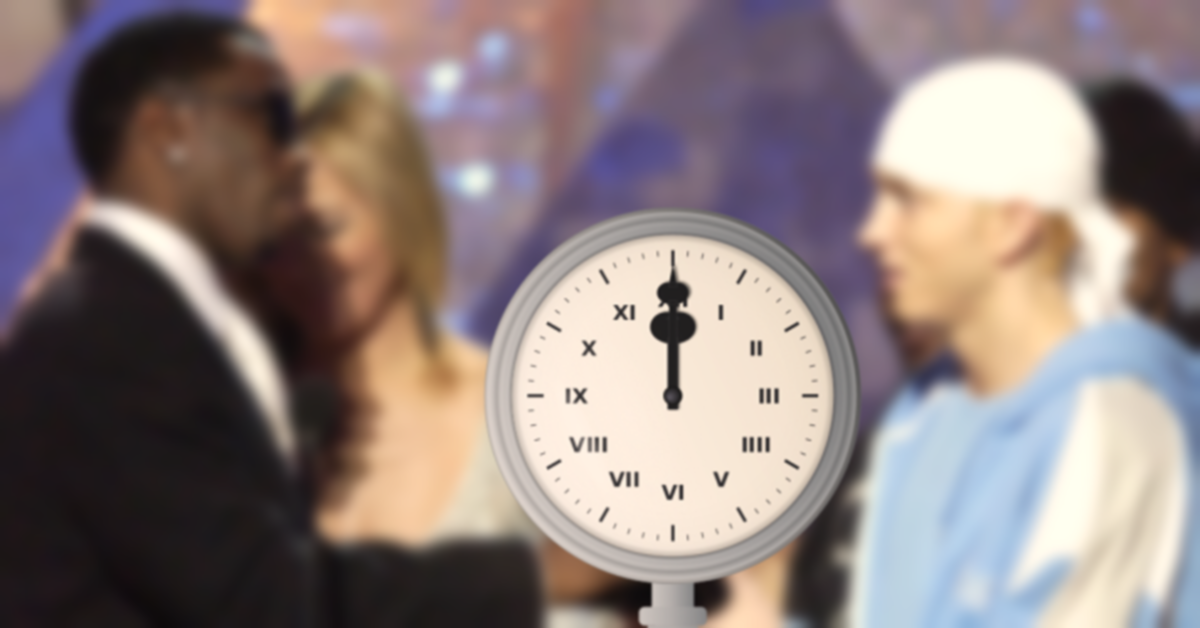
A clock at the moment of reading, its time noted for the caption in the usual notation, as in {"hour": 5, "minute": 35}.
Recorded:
{"hour": 12, "minute": 0}
